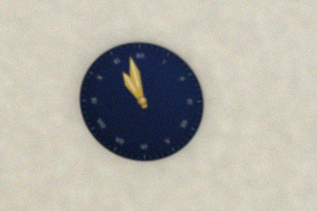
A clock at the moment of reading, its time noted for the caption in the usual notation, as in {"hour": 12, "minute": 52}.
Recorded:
{"hour": 10, "minute": 58}
